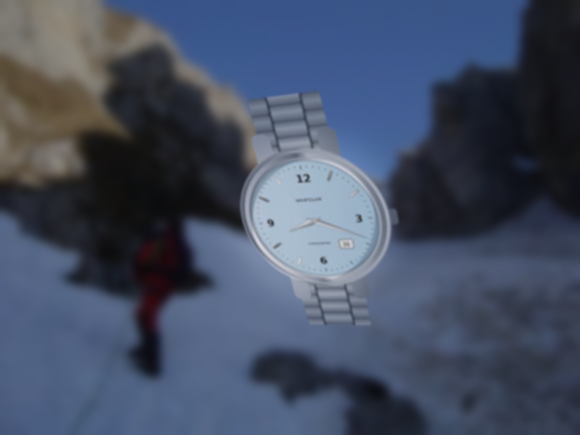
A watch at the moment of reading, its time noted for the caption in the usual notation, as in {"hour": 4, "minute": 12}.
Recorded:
{"hour": 8, "minute": 19}
